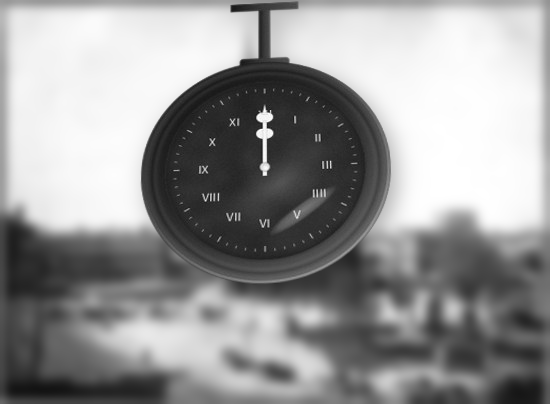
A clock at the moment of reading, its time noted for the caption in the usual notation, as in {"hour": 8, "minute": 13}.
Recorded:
{"hour": 12, "minute": 0}
